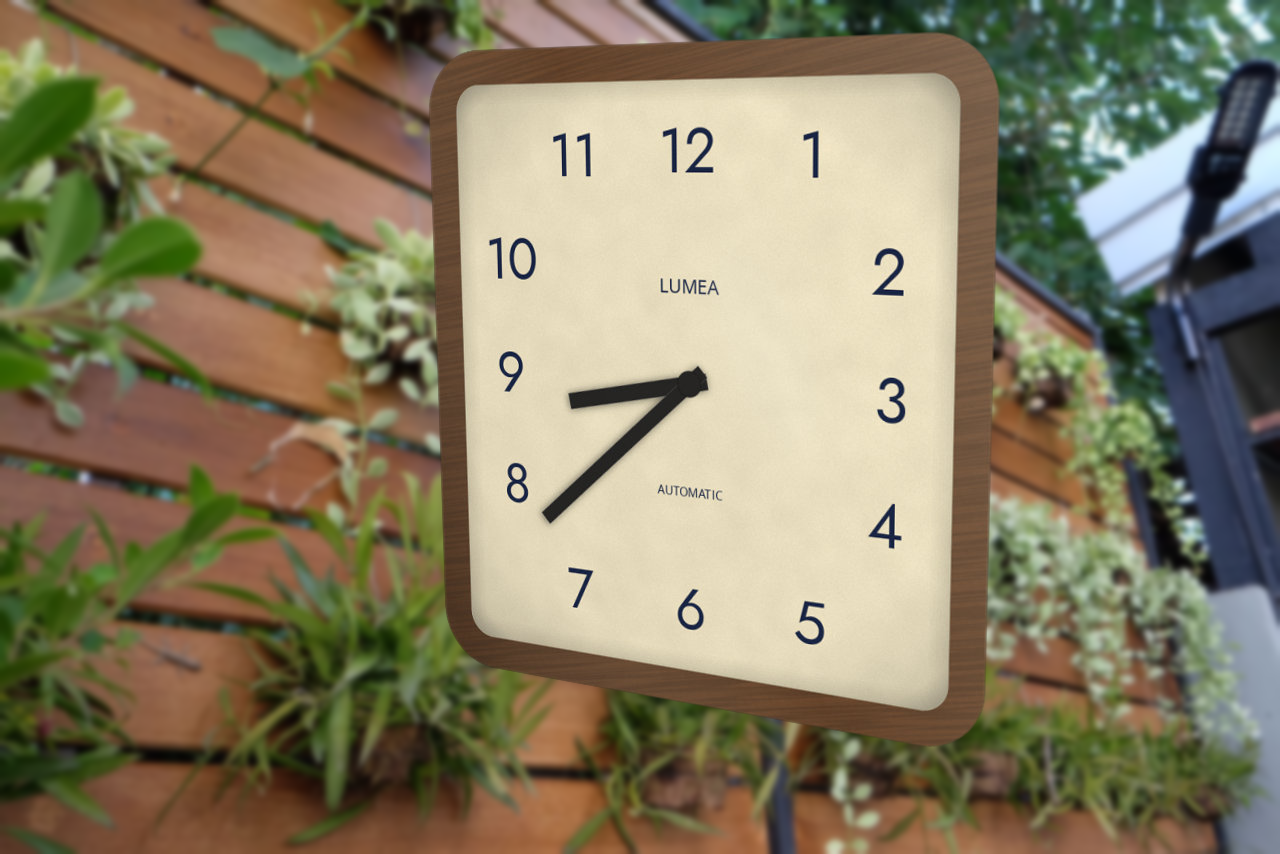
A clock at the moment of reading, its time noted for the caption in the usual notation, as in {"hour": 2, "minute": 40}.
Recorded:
{"hour": 8, "minute": 38}
